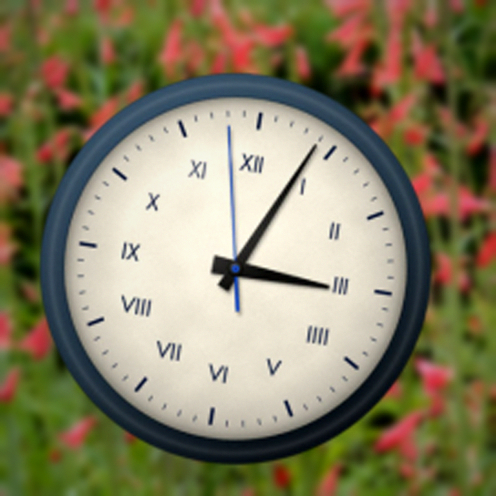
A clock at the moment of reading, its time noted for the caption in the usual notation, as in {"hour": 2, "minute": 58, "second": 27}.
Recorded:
{"hour": 3, "minute": 3, "second": 58}
